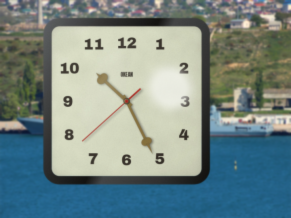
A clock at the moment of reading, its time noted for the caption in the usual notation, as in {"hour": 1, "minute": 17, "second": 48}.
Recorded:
{"hour": 10, "minute": 25, "second": 38}
